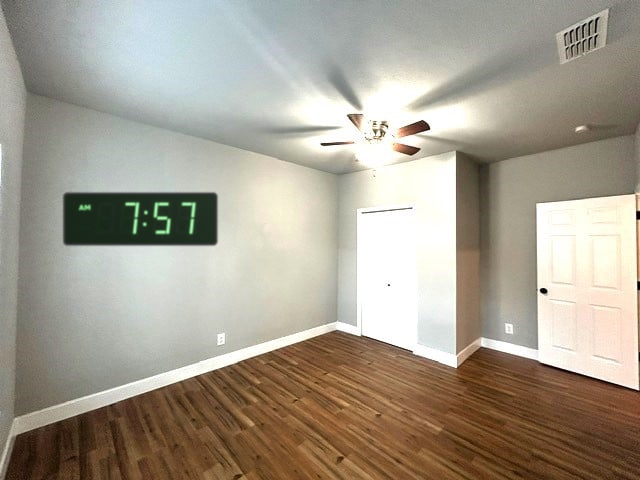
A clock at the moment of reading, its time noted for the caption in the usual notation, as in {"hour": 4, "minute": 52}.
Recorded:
{"hour": 7, "minute": 57}
